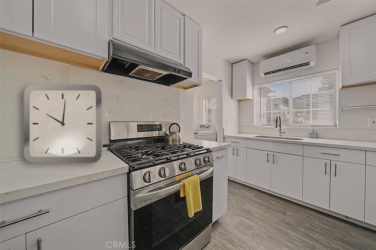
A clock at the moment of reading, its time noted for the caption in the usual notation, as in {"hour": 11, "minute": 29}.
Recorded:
{"hour": 10, "minute": 1}
